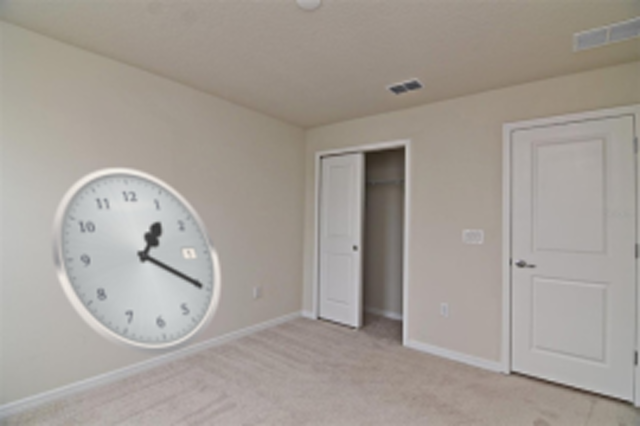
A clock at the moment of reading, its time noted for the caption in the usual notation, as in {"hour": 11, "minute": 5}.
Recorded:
{"hour": 1, "minute": 20}
